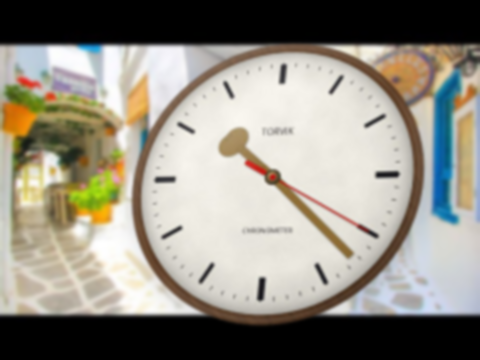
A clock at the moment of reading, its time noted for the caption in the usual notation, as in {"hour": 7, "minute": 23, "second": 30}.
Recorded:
{"hour": 10, "minute": 22, "second": 20}
